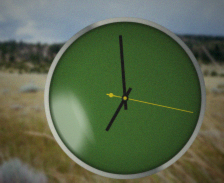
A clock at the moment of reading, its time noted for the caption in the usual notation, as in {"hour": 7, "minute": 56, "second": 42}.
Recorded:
{"hour": 6, "minute": 59, "second": 17}
